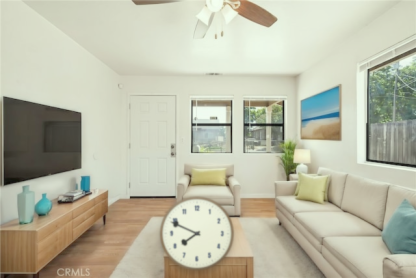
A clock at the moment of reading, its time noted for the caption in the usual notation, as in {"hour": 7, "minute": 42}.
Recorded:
{"hour": 7, "minute": 49}
